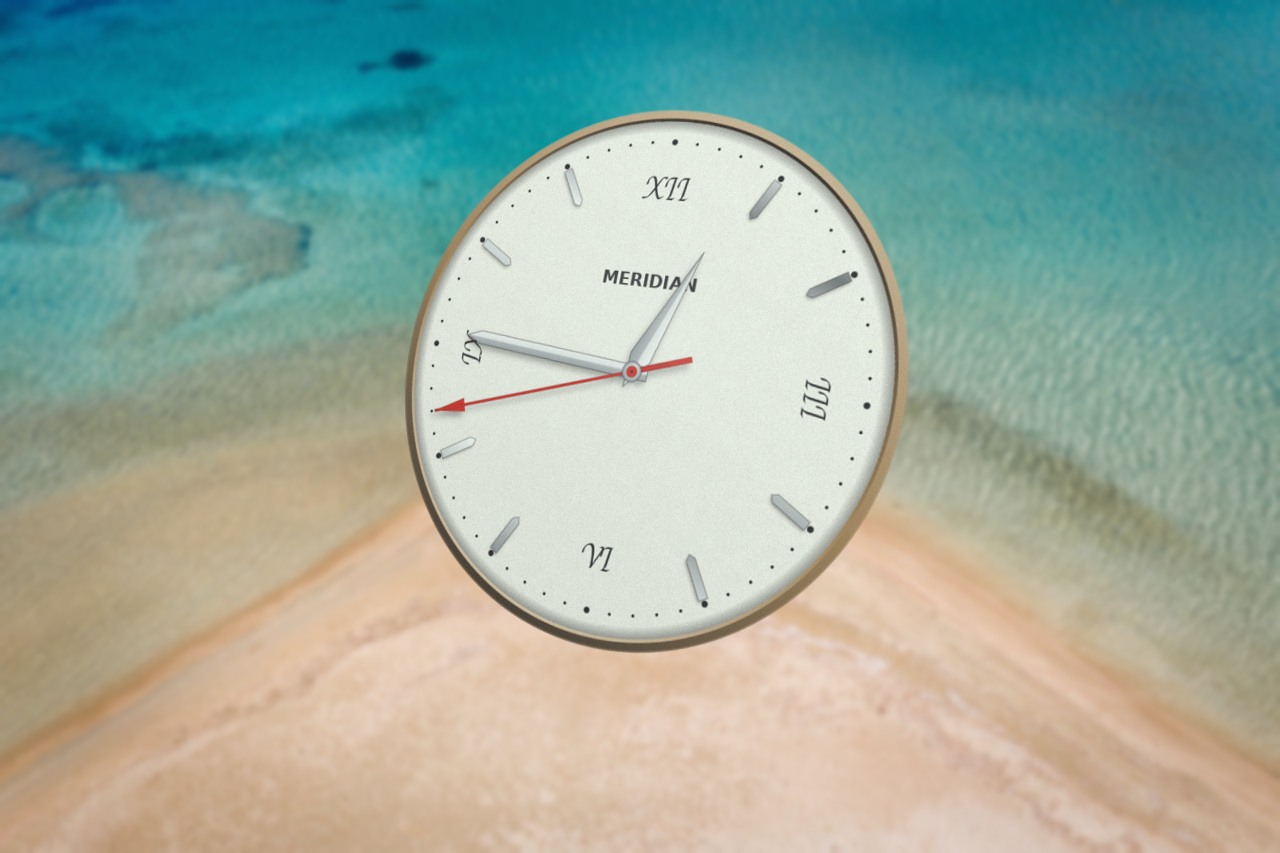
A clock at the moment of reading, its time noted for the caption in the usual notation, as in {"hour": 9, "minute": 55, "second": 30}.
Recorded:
{"hour": 12, "minute": 45, "second": 42}
